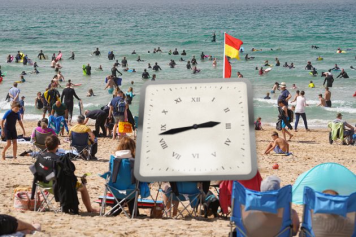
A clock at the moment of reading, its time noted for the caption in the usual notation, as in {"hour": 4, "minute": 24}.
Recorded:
{"hour": 2, "minute": 43}
